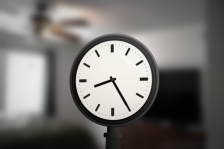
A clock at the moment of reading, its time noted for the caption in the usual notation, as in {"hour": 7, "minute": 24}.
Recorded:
{"hour": 8, "minute": 25}
